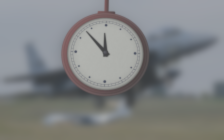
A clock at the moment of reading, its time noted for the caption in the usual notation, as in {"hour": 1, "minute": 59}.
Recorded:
{"hour": 11, "minute": 53}
